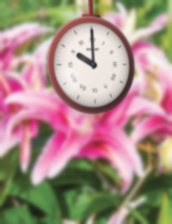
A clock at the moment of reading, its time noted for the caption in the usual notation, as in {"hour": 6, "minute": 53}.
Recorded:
{"hour": 10, "minute": 0}
